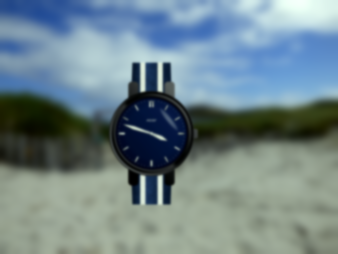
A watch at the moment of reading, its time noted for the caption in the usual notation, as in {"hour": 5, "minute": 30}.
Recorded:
{"hour": 3, "minute": 48}
